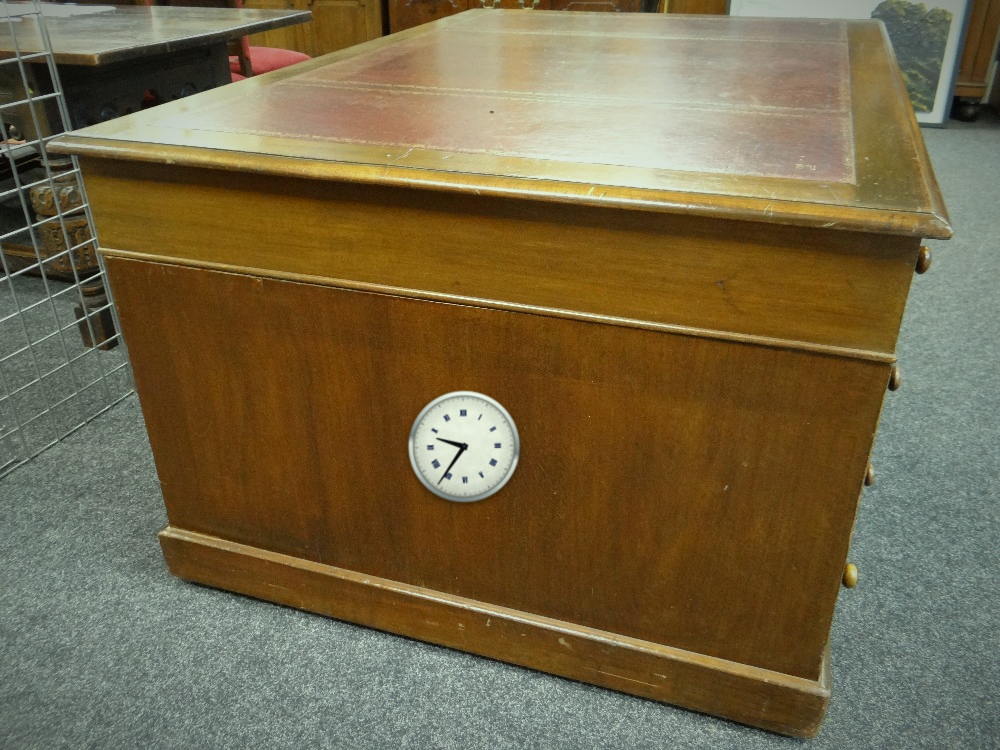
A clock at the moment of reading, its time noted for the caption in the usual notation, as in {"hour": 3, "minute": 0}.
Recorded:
{"hour": 9, "minute": 36}
